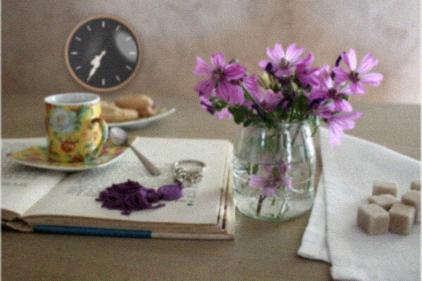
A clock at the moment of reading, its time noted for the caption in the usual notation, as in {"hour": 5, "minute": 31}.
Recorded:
{"hour": 7, "minute": 35}
